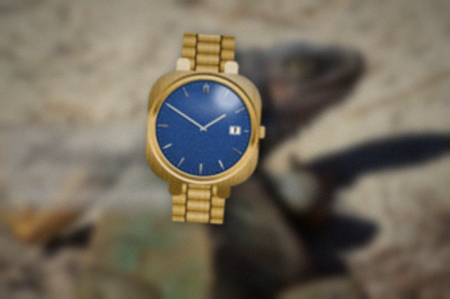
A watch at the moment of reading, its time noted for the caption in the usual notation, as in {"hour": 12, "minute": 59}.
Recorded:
{"hour": 1, "minute": 50}
